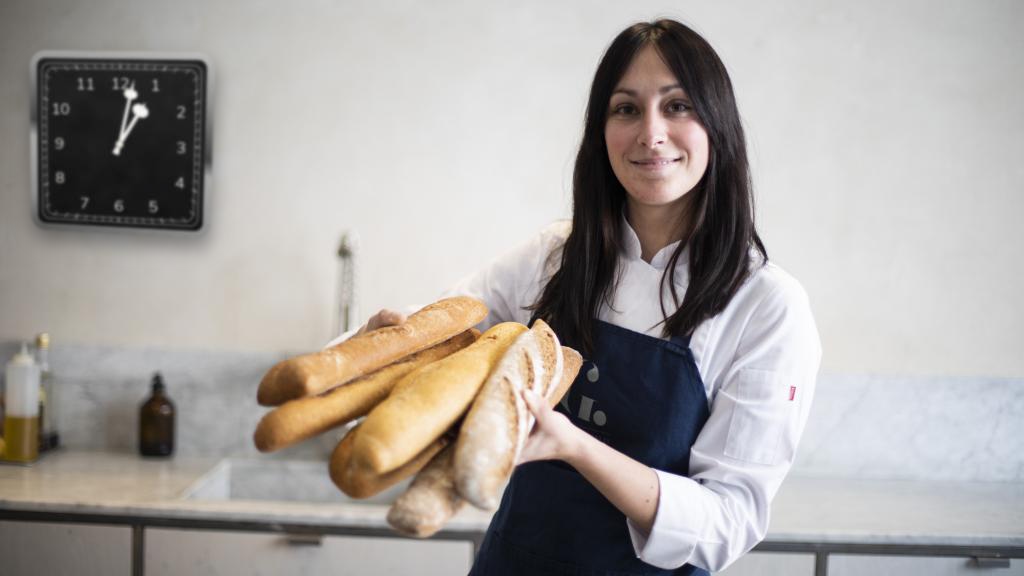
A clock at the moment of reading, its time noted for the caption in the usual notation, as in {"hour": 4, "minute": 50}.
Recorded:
{"hour": 1, "minute": 2}
